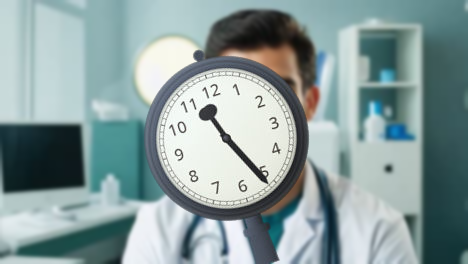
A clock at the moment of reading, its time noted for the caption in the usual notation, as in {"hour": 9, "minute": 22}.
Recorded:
{"hour": 11, "minute": 26}
